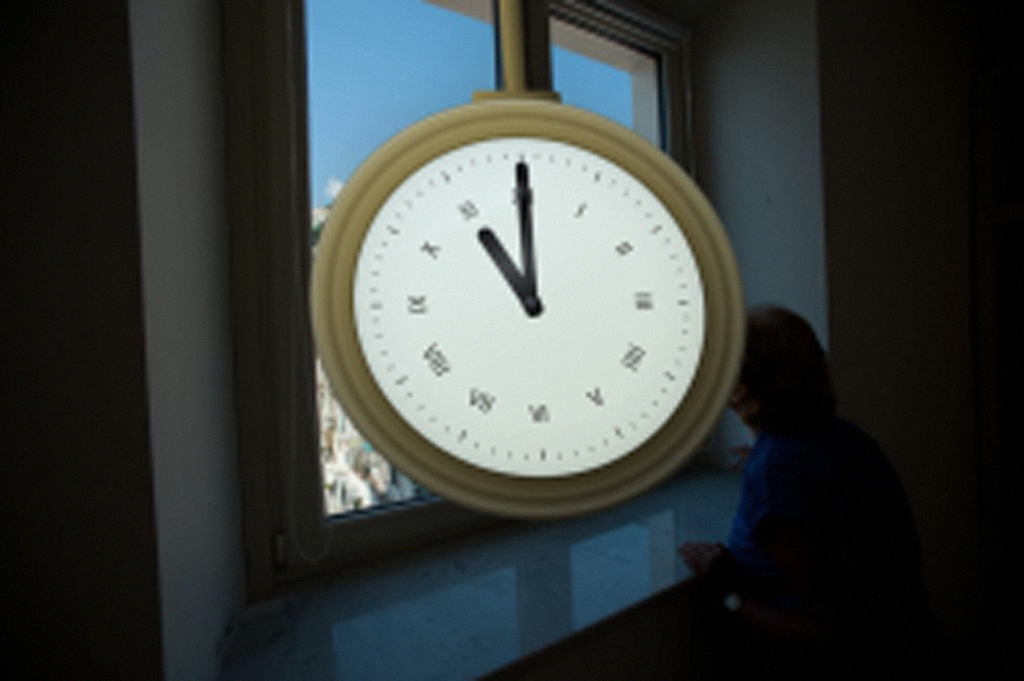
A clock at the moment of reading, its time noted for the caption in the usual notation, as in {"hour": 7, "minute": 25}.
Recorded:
{"hour": 11, "minute": 0}
